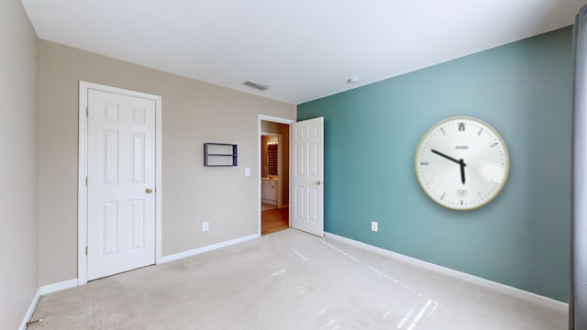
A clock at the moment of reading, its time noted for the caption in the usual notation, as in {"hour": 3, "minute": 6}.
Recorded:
{"hour": 5, "minute": 49}
